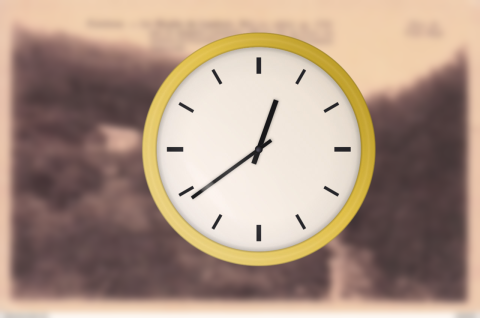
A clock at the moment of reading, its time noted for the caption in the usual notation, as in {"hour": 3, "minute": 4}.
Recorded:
{"hour": 12, "minute": 39}
